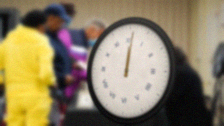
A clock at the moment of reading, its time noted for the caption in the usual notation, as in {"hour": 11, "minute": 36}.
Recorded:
{"hour": 12, "minute": 1}
